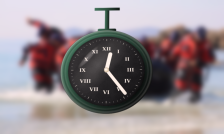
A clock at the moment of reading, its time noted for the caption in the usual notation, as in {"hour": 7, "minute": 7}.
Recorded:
{"hour": 12, "minute": 24}
